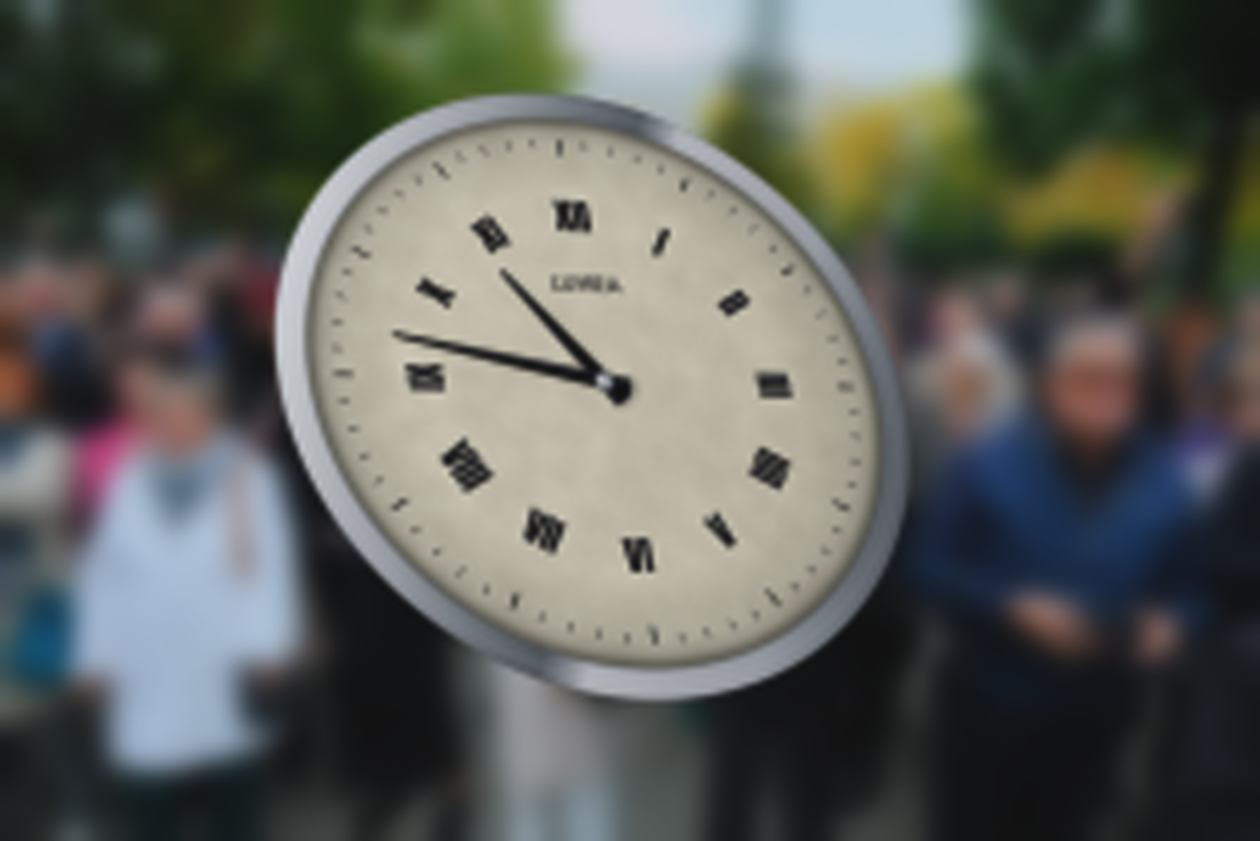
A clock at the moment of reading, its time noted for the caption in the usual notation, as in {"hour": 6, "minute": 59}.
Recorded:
{"hour": 10, "minute": 47}
